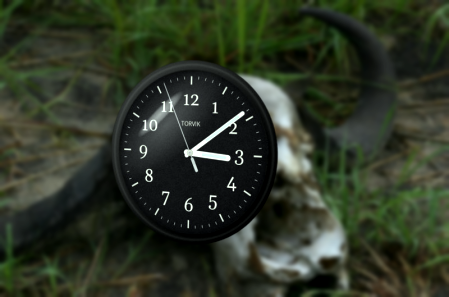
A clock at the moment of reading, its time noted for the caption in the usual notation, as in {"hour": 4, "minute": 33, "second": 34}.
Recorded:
{"hour": 3, "minute": 8, "second": 56}
